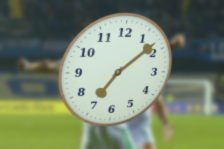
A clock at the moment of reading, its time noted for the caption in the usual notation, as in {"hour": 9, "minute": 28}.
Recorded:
{"hour": 7, "minute": 8}
